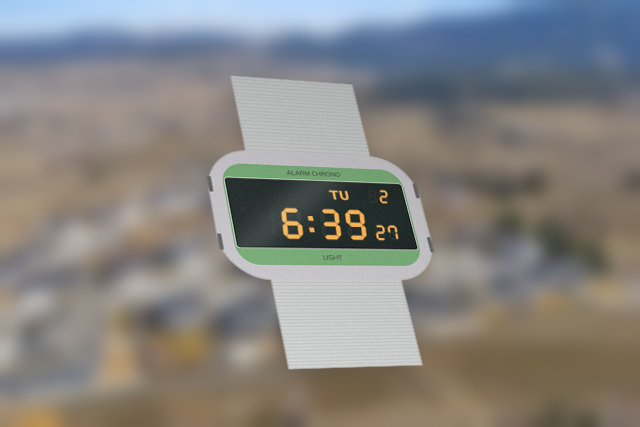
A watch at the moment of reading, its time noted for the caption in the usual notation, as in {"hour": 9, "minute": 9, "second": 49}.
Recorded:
{"hour": 6, "minute": 39, "second": 27}
